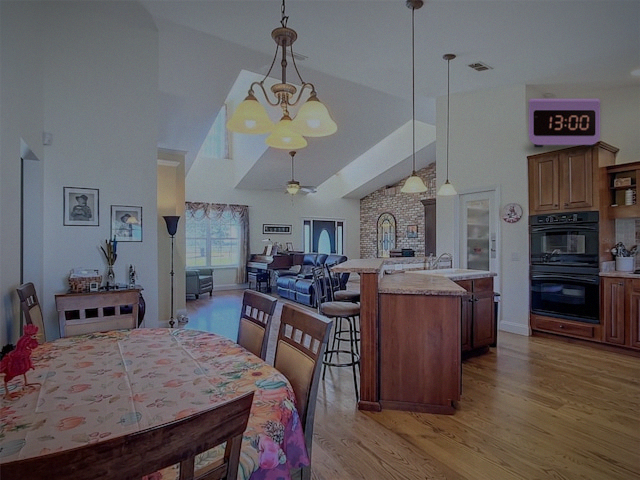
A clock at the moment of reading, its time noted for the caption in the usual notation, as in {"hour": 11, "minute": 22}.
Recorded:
{"hour": 13, "minute": 0}
